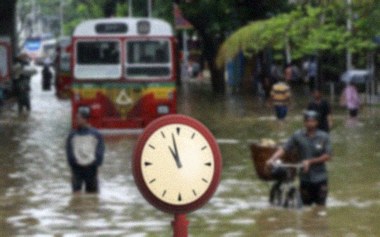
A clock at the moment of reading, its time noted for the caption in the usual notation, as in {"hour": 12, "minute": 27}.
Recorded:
{"hour": 10, "minute": 58}
